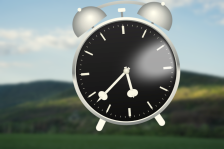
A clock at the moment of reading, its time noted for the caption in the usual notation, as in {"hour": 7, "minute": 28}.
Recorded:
{"hour": 5, "minute": 38}
